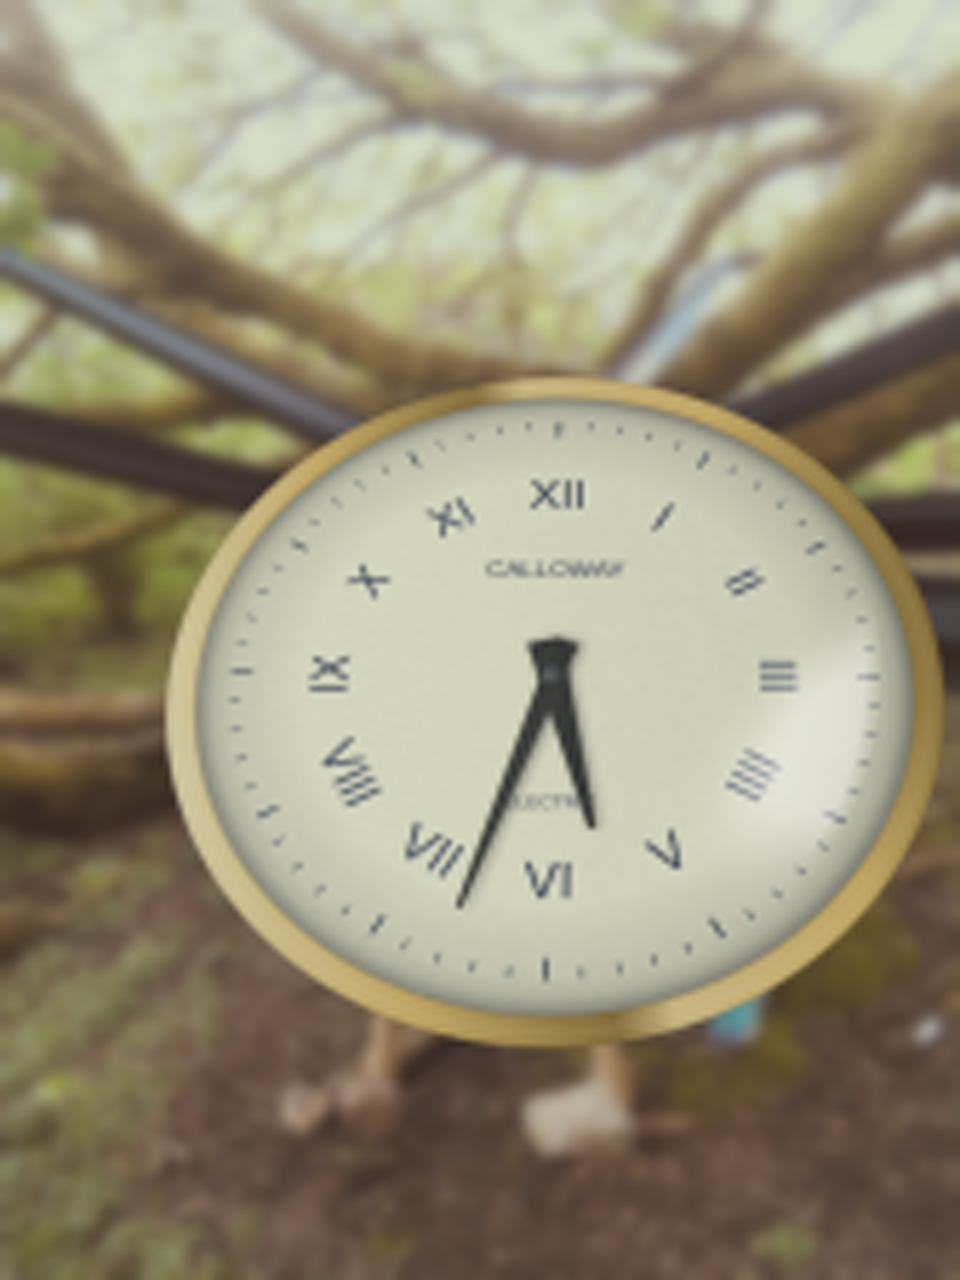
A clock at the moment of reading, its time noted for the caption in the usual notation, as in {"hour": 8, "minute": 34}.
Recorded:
{"hour": 5, "minute": 33}
